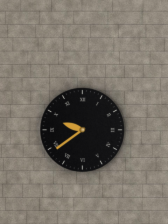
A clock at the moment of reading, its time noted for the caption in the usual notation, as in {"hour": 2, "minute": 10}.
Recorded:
{"hour": 9, "minute": 39}
